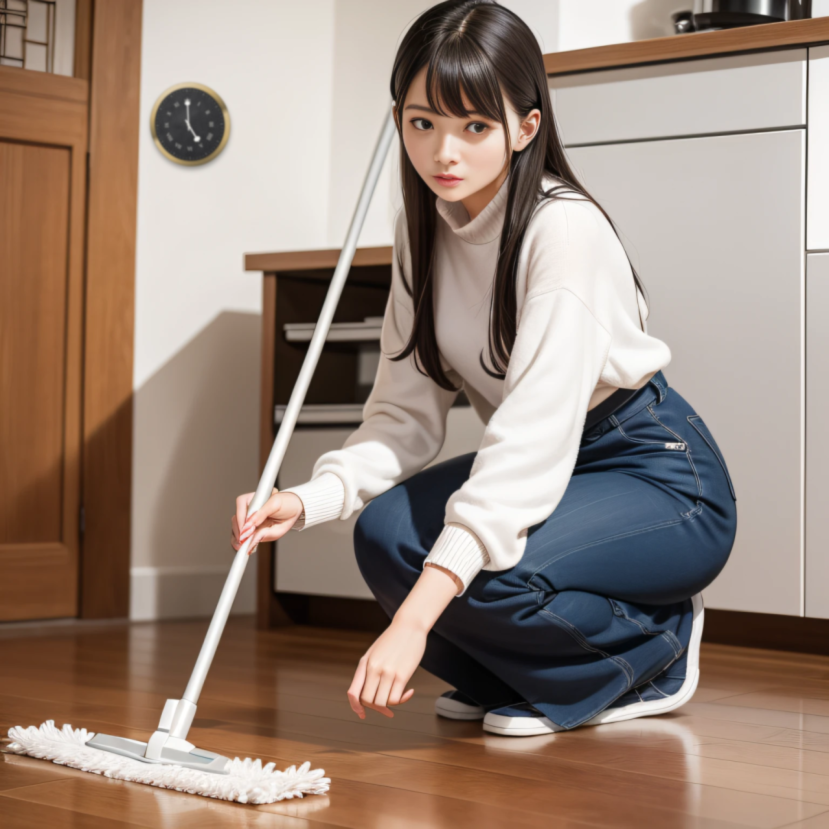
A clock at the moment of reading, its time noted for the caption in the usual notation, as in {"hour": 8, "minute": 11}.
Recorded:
{"hour": 5, "minute": 0}
